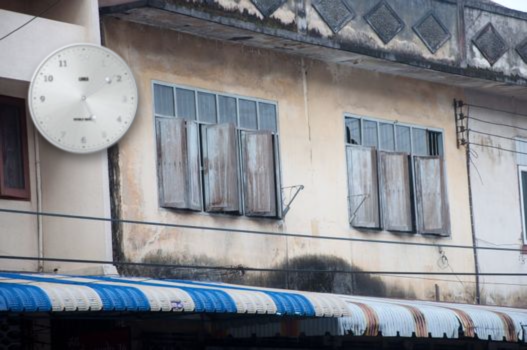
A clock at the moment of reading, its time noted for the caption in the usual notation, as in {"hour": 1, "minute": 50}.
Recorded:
{"hour": 5, "minute": 9}
